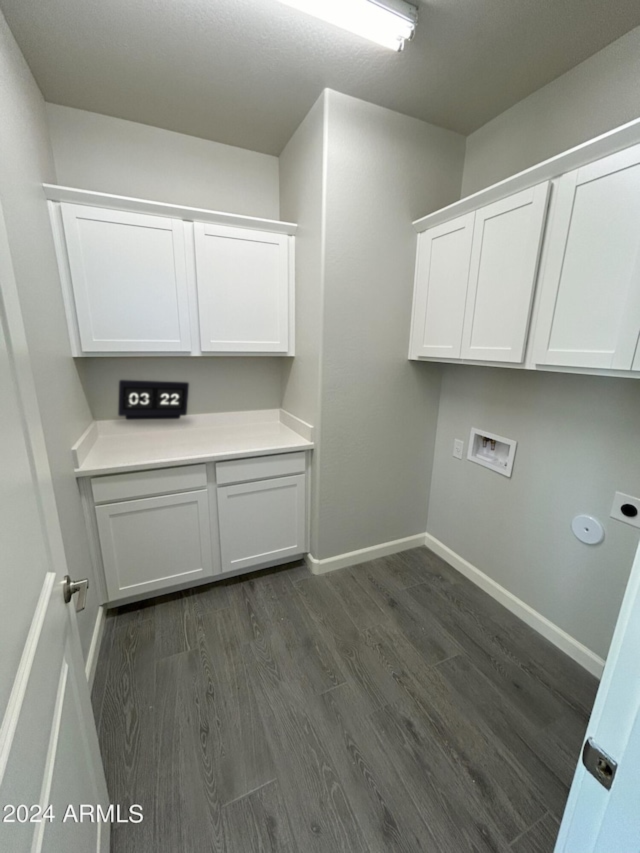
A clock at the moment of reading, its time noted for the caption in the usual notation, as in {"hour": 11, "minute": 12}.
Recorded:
{"hour": 3, "minute": 22}
